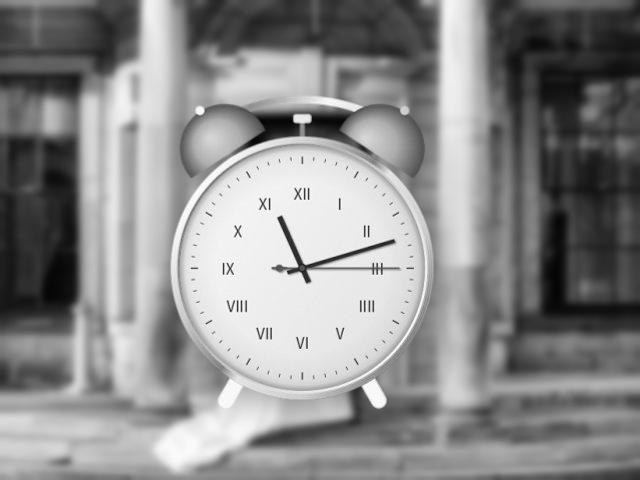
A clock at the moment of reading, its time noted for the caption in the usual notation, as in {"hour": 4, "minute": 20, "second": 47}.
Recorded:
{"hour": 11, "minute": 12, "second": 15}
